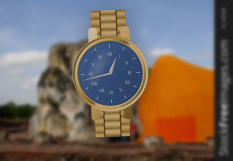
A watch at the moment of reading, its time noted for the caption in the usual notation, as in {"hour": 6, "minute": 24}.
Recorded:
{"hour": 12, "minute": 43}
